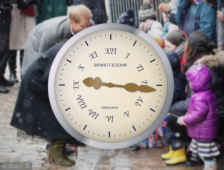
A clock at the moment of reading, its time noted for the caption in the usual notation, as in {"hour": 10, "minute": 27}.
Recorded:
{"hour": 9, "minute": 16}
